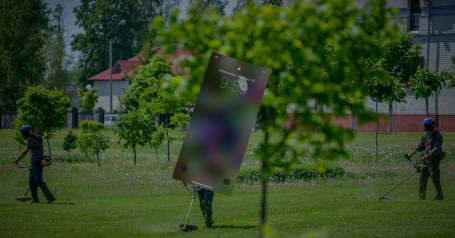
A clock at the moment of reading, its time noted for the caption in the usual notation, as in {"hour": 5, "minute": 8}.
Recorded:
{"hour": 9, "minute": 59}
